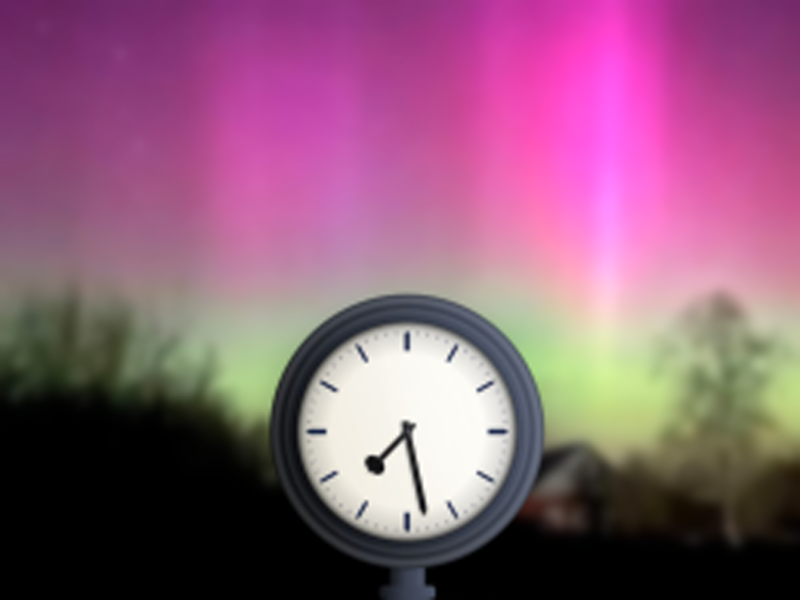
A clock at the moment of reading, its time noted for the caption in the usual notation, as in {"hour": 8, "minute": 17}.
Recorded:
{"hour": 7, "minute": 28}
